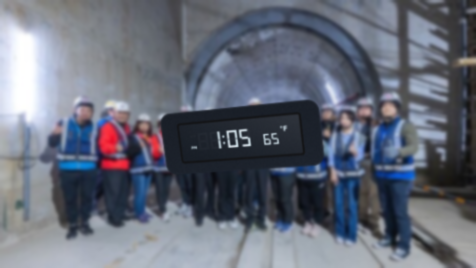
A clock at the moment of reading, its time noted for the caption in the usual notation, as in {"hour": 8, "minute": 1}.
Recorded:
{"hour": 1, "minute": 5}
